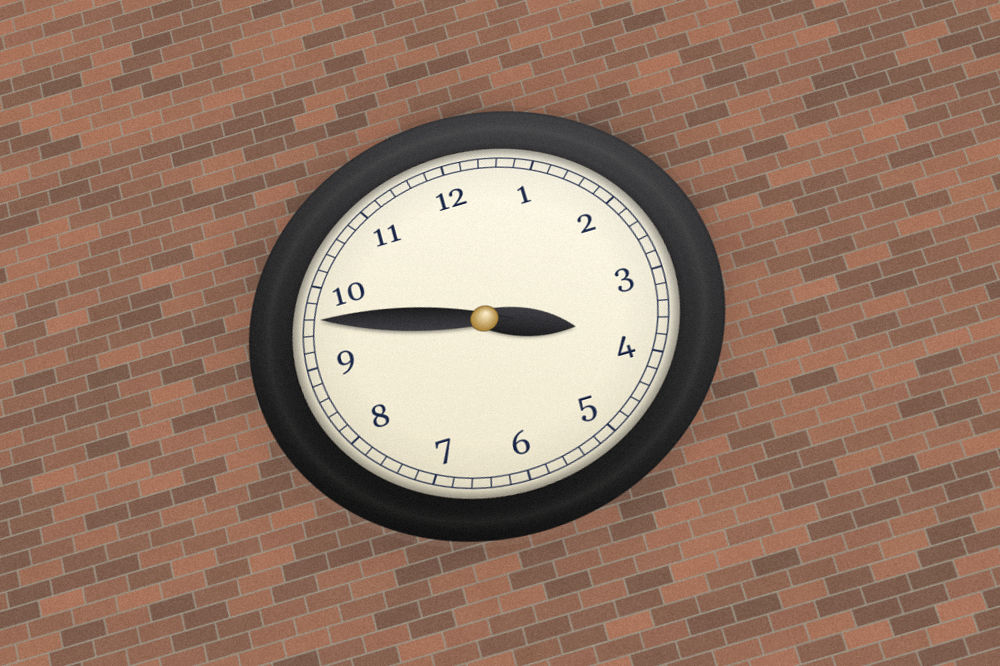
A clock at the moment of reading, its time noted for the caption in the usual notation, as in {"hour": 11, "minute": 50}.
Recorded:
{"hour": 3, "minute": 48}
